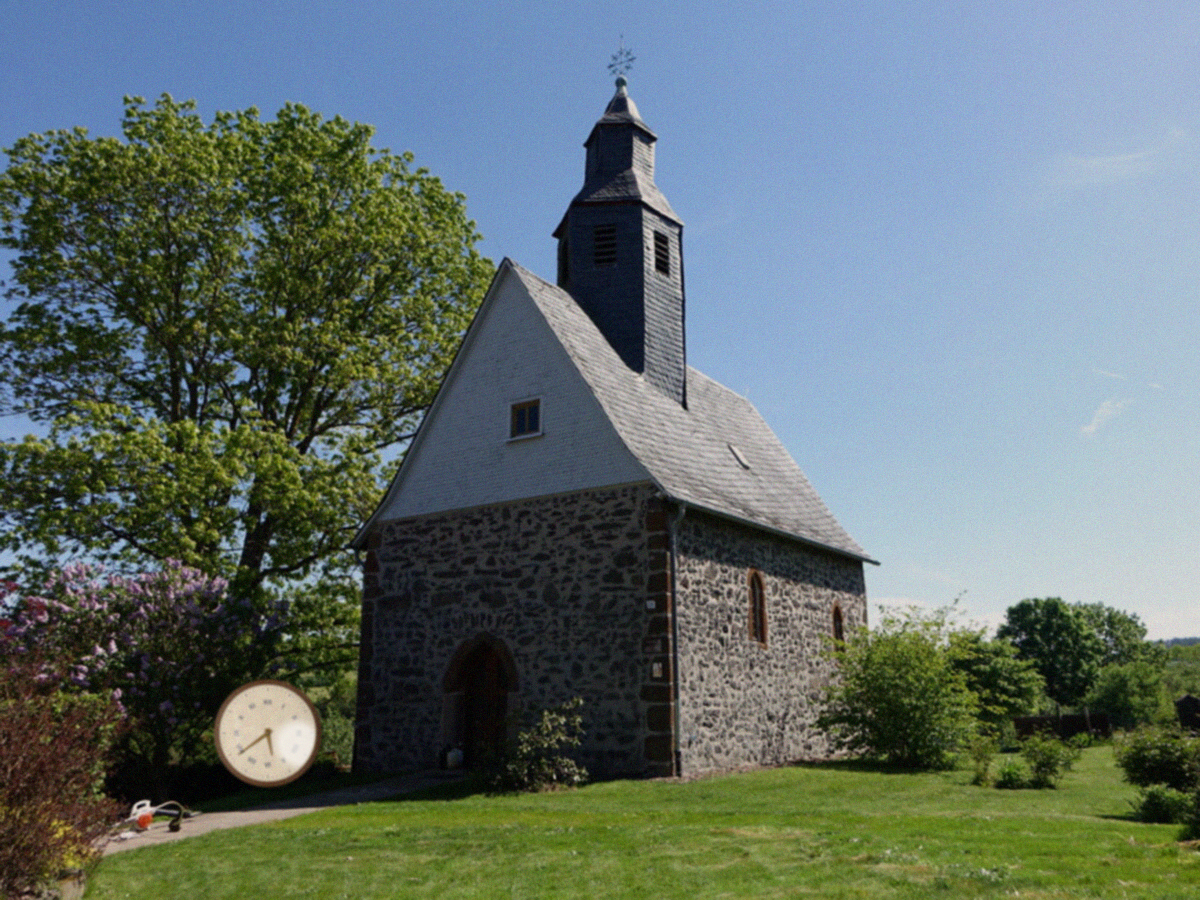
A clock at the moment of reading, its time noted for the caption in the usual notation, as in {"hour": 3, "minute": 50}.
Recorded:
{"hour": 5, "minute": 39}
